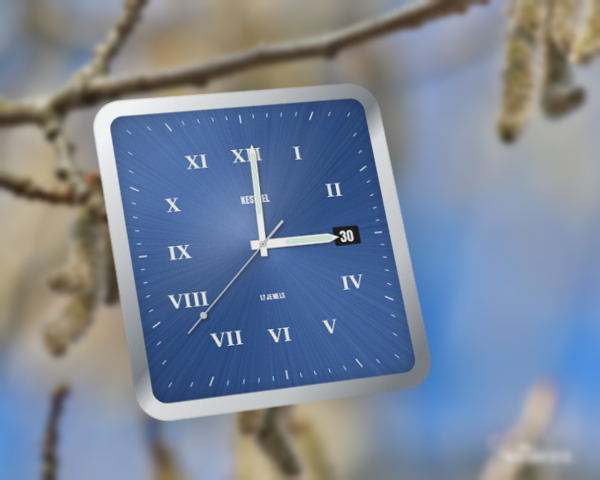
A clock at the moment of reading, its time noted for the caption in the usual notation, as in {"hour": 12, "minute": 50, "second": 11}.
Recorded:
{"hour": 3, "minute": 0, "second": 38}
